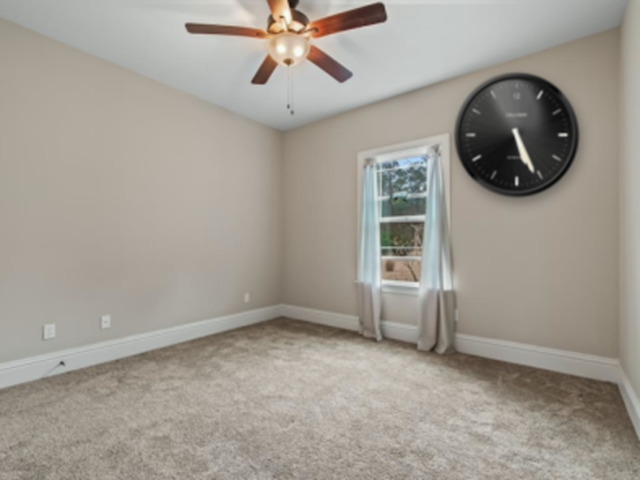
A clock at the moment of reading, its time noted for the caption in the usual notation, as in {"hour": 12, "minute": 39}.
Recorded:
{"hour": 5, "minute": 26}
